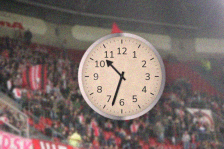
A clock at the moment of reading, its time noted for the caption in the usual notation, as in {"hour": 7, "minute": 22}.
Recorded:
{"hour": 10, "minute": 33}
